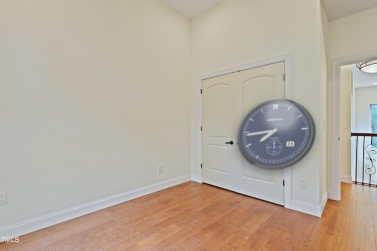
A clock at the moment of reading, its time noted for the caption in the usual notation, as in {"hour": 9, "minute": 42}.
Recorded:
{"hour": 7, "minute": 44}
